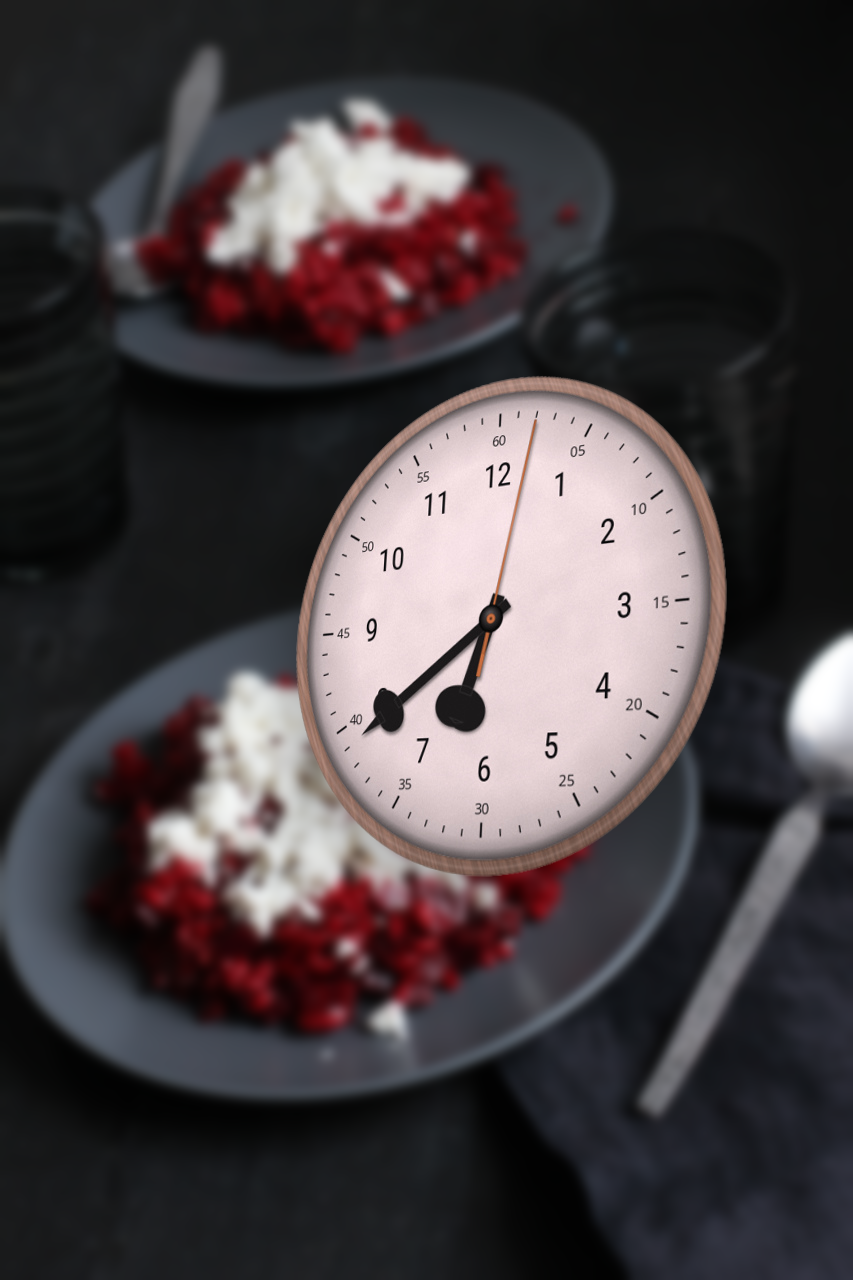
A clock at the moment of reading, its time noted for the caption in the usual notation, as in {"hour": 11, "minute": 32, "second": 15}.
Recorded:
{"hour": 6, "minute": 39, "second": 2}
